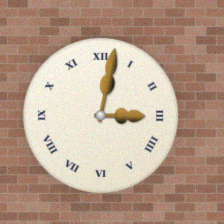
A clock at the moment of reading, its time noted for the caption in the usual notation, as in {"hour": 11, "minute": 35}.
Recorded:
{"hour": 3, "minute": 2}
